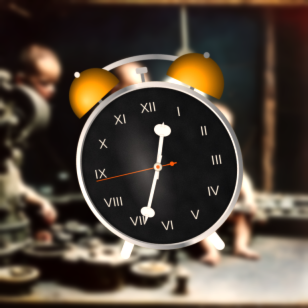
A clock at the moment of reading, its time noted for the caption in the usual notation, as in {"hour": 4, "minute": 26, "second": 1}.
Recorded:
{"hour": 12, "minute": 33, "second": 44}
